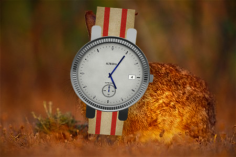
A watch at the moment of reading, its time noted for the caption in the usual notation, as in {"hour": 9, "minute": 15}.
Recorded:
{"hour": 5, "minute": 5}
